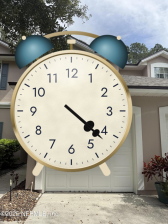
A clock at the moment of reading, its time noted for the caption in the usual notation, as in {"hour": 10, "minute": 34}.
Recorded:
{"hour": 4, "minute": 22}
